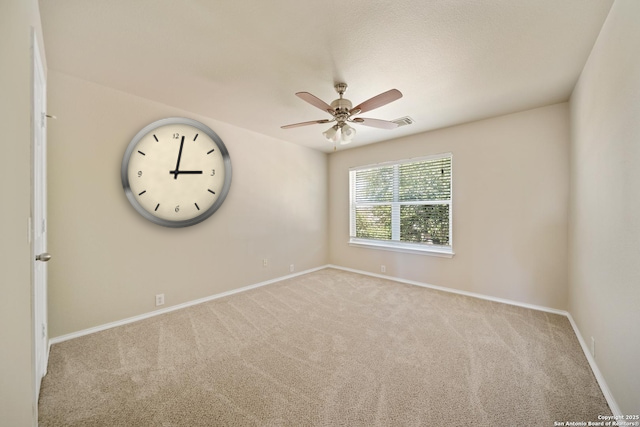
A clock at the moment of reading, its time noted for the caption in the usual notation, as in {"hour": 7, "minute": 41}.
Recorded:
{"hour": 3, "minute": 2}
